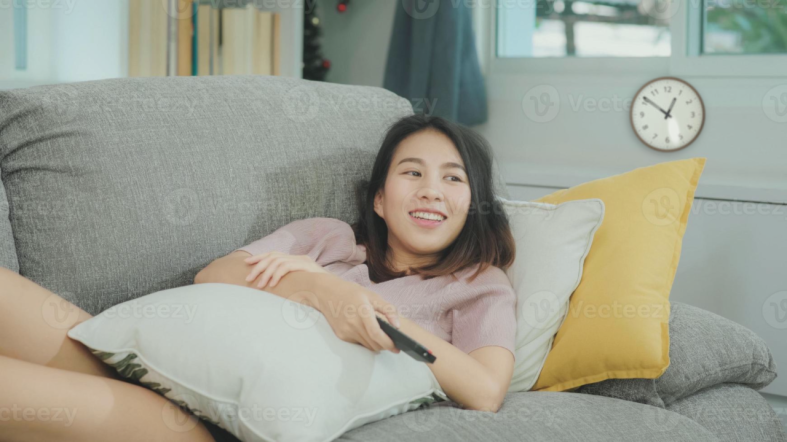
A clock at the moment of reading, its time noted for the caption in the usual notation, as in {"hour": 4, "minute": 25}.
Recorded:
{"hour": 12, "minute": 51}
